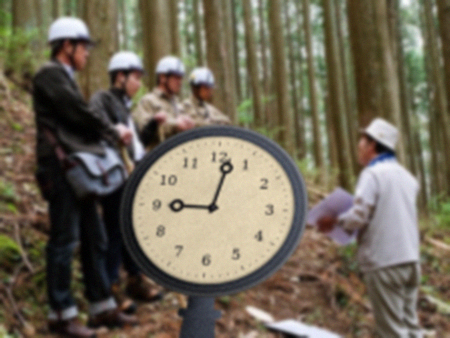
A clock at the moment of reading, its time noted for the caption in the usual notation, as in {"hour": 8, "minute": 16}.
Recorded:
{"hour": 9, "minute": 2}
